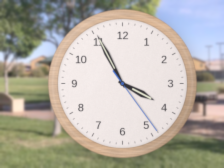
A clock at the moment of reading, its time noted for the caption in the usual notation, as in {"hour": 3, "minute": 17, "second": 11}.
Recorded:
{"hour": 3, "minute": 55, "second": 24}
